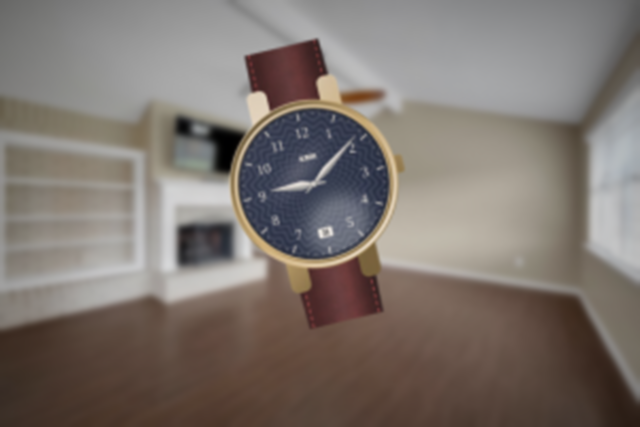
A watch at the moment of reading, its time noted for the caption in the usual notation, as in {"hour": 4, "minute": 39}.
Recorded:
{"hour": 9, "minute": 9}
